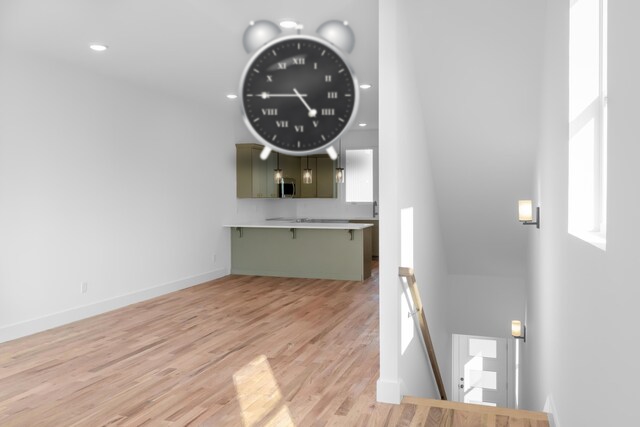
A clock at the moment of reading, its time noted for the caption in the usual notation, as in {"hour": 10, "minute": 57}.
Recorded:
{"hour": 4, "minute": 45}
